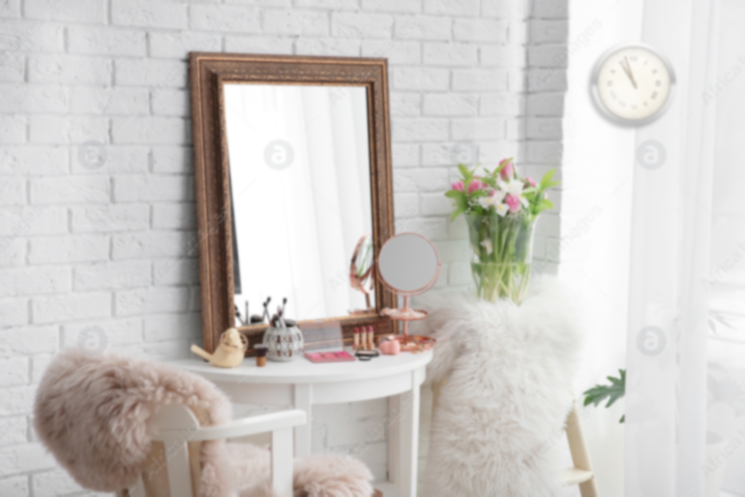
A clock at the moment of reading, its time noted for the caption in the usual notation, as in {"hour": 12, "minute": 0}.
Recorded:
{"hour": 10, "minute": 57}
